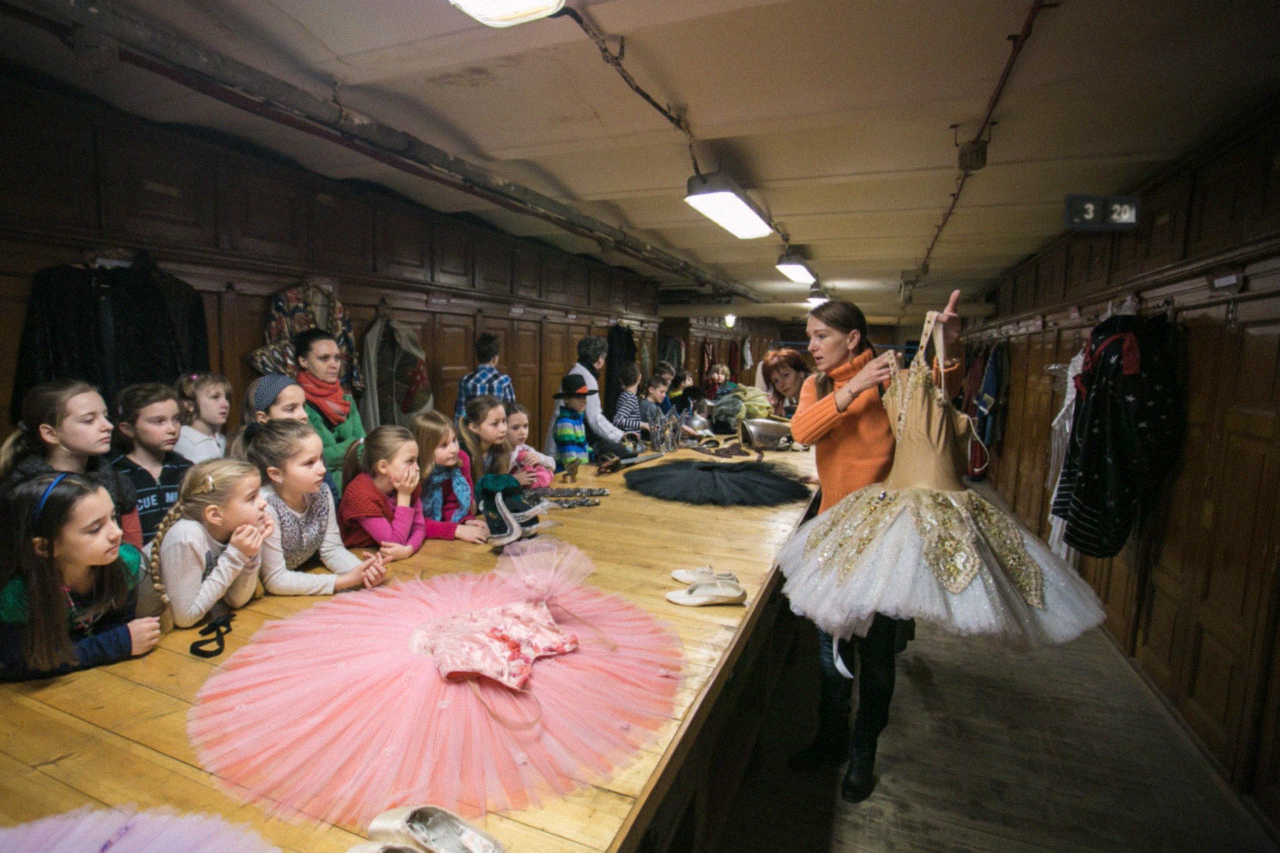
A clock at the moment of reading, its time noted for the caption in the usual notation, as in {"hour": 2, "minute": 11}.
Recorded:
{"hour": 3, "minute": 20}
